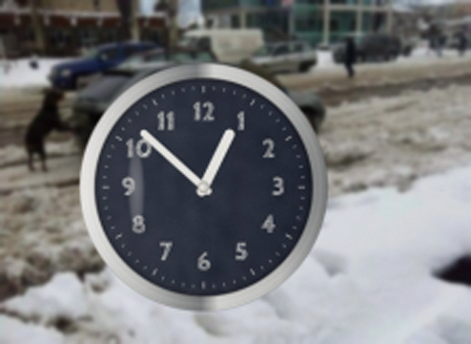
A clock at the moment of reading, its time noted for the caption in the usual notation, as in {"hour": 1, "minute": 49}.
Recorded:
{"hour": 12, "minute": 52}
